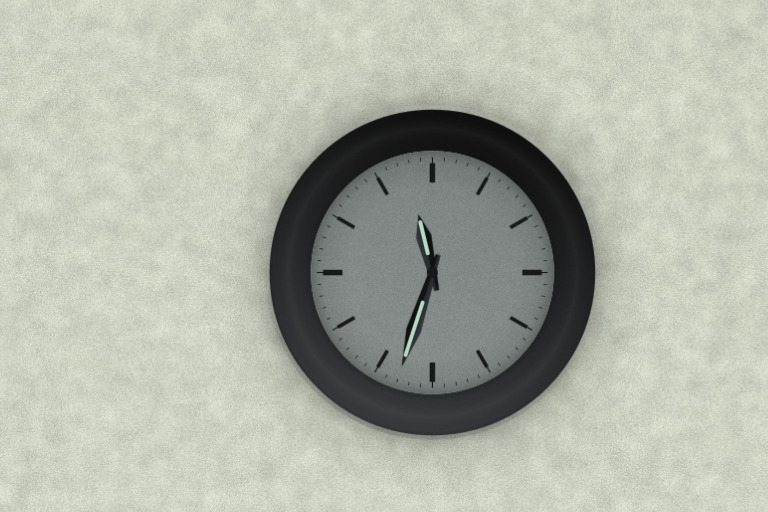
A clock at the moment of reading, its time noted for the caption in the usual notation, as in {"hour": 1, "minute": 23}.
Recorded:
{"hour": 11, "minute": 33}
